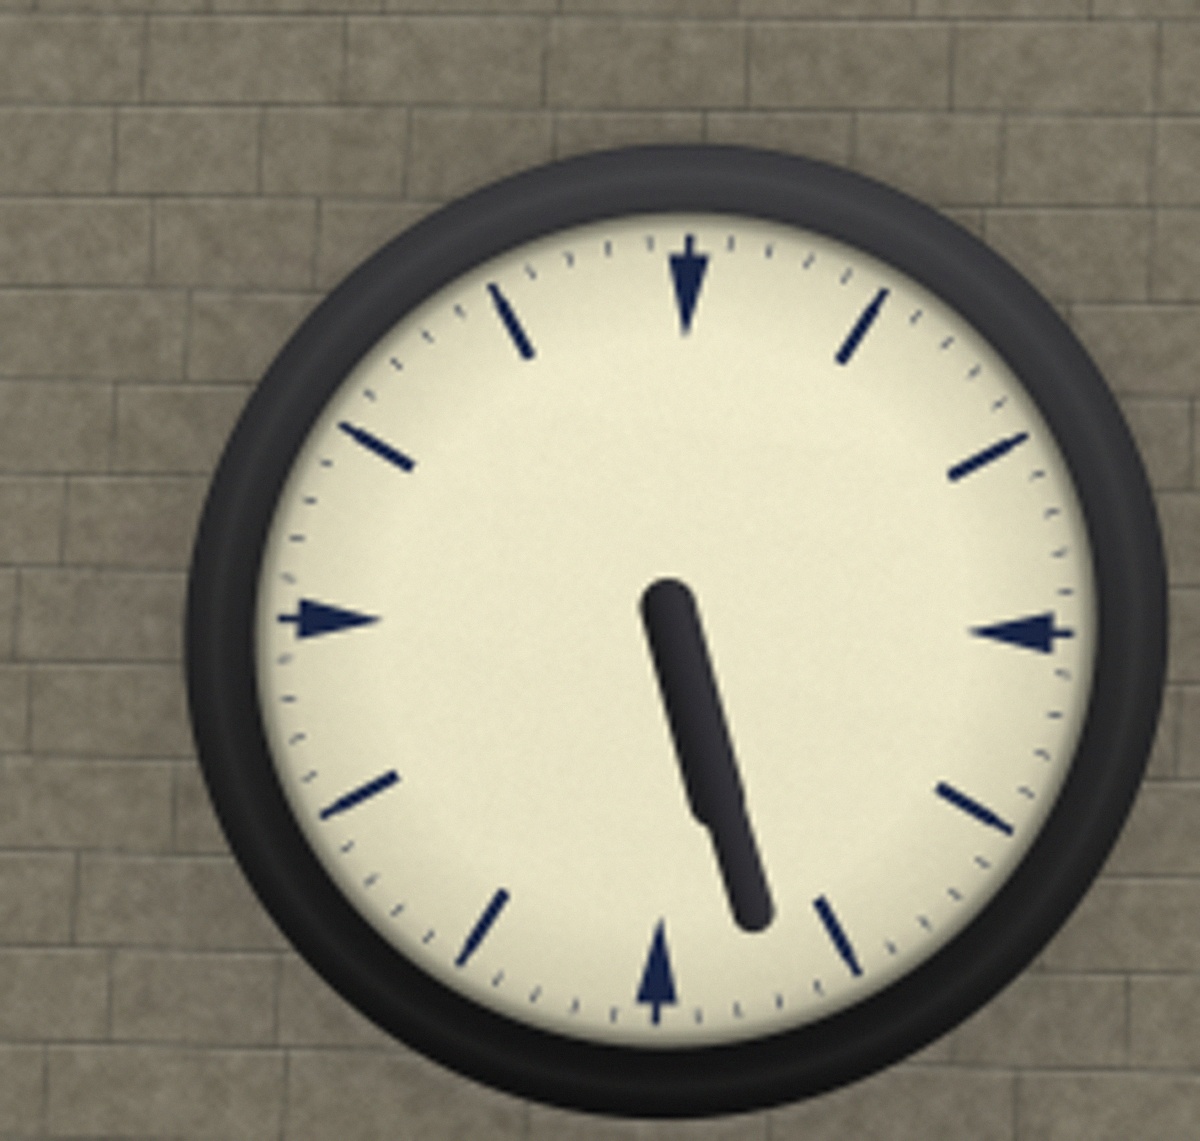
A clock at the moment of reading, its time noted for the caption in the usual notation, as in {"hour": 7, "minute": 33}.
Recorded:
{"hour": 5, "minute": 27}
